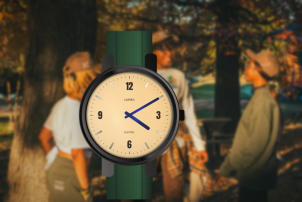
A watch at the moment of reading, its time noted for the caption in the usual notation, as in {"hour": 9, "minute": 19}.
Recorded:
{"hour": 4, "minute": 10}
